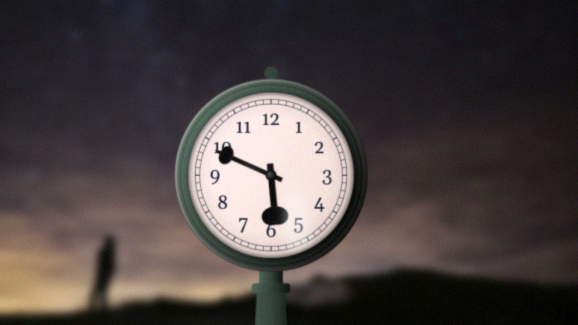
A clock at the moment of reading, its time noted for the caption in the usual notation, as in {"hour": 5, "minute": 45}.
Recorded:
{"hour": 5, "minute": 49}
